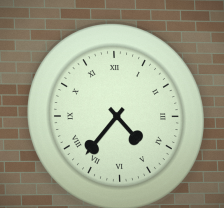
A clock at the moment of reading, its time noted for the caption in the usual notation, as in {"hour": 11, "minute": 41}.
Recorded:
{"hour": 4, "minute": 37}
